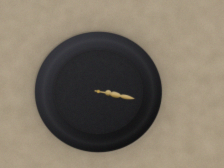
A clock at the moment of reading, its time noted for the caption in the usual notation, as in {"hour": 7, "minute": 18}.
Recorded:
{"hour": 3, "minute": 17}
